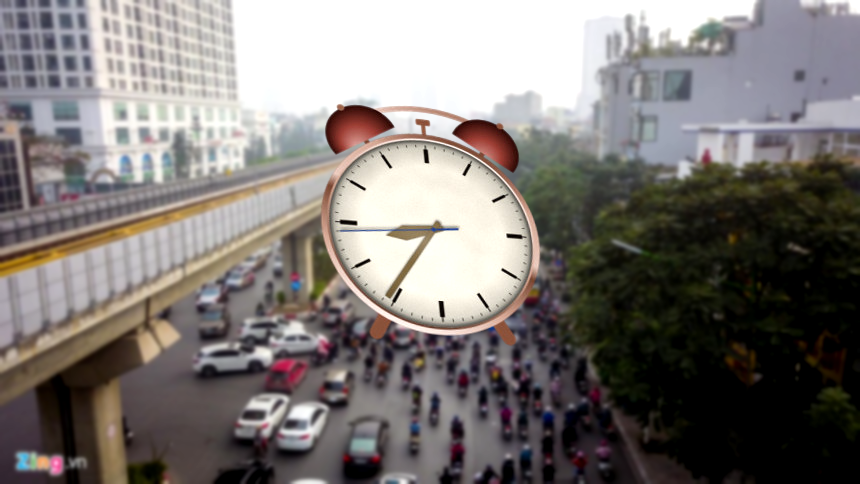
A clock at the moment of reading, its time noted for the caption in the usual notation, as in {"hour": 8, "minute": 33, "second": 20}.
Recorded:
{"hour": 8, "minute": 35, "second": 44}
